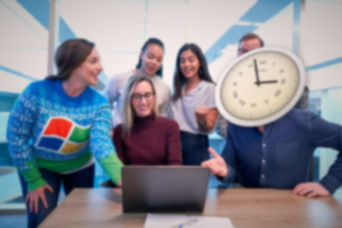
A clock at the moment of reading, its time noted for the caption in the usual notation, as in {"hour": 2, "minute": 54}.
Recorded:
{"hour": 2, "minute": 57}
